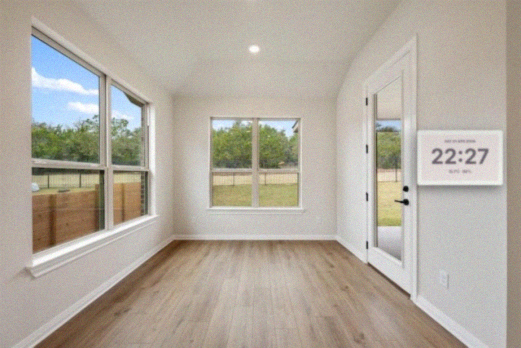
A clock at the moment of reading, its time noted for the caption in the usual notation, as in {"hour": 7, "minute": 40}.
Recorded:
{"hour": 22, "minute": 27}
